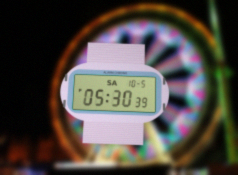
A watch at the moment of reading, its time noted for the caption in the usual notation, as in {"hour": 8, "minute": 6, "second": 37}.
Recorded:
{"hour": 5, "minute": 30, "second": 39}
